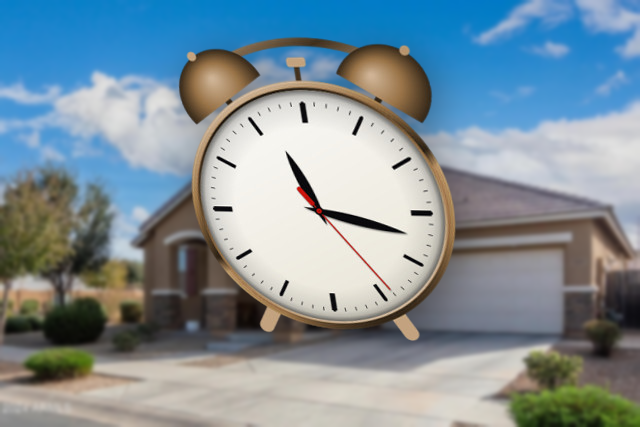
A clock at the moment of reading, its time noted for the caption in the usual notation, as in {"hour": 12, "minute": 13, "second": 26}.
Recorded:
{"hour": 11, "minute": 17, "second": 24}
